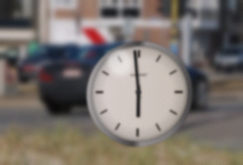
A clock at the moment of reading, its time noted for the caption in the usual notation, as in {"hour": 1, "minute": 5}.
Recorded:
{"hour": 5, "minute": 59}
